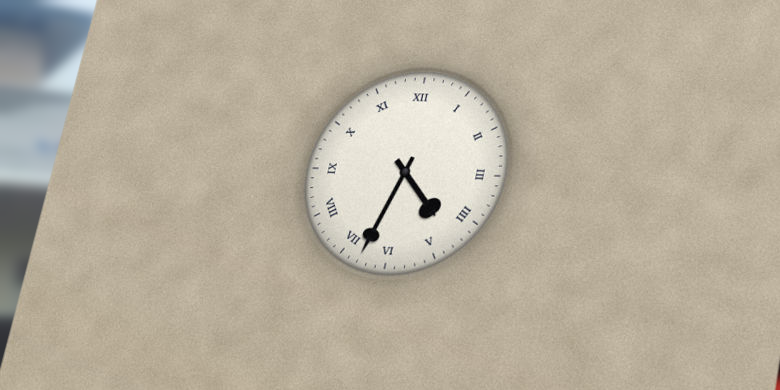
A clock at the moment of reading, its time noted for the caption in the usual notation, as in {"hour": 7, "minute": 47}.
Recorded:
{"hour": 4, "minute": 33}
